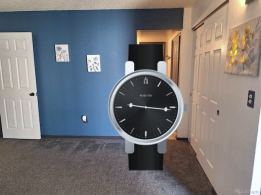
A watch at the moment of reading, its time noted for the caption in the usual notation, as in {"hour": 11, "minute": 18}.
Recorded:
{"hour": 9, "minute": 16}
